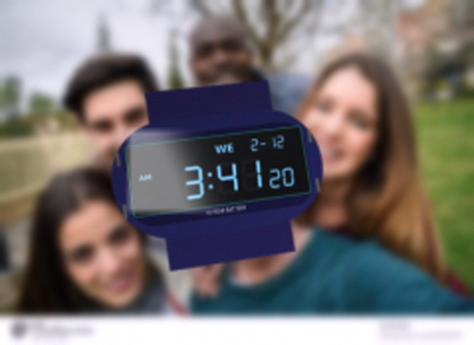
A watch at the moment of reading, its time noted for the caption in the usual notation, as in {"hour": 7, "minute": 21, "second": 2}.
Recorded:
{"hour": 3, "minute": 41, "second": 20}
